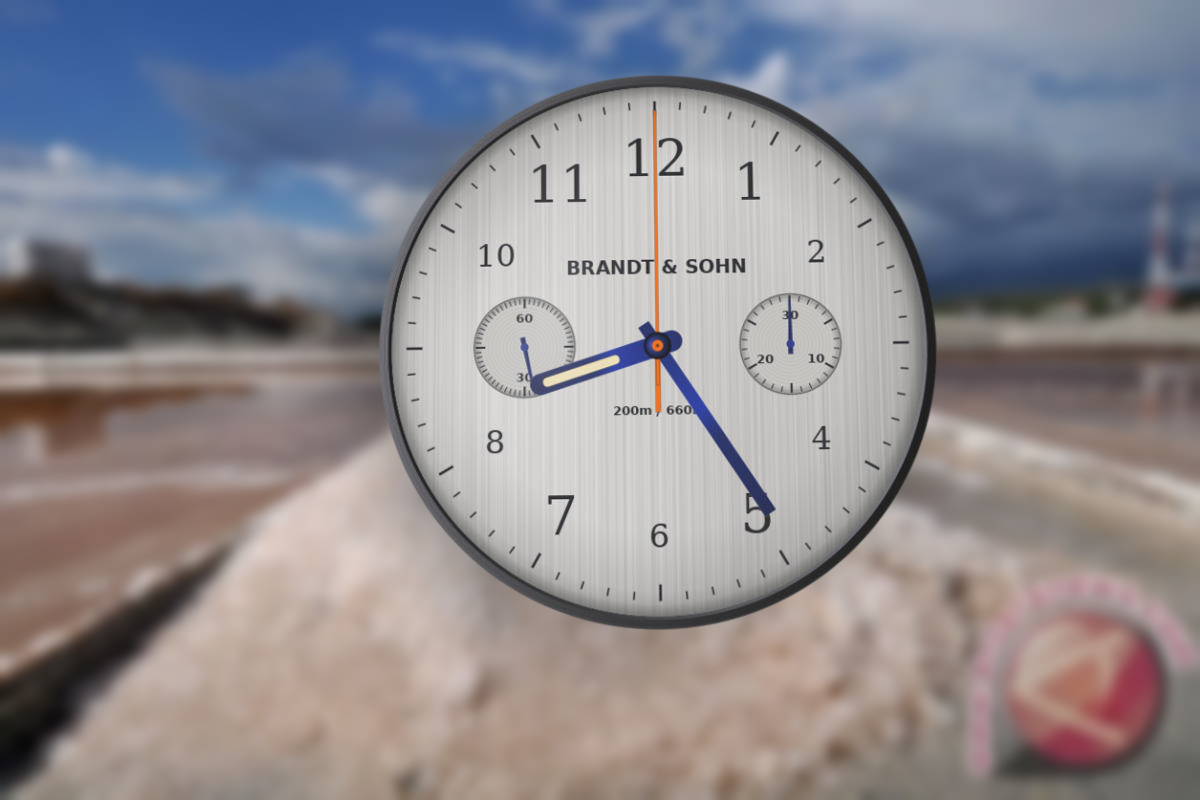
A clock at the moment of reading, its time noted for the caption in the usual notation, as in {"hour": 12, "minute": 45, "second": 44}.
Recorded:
{"hour": 8, "minute": 24, "second": 28}
